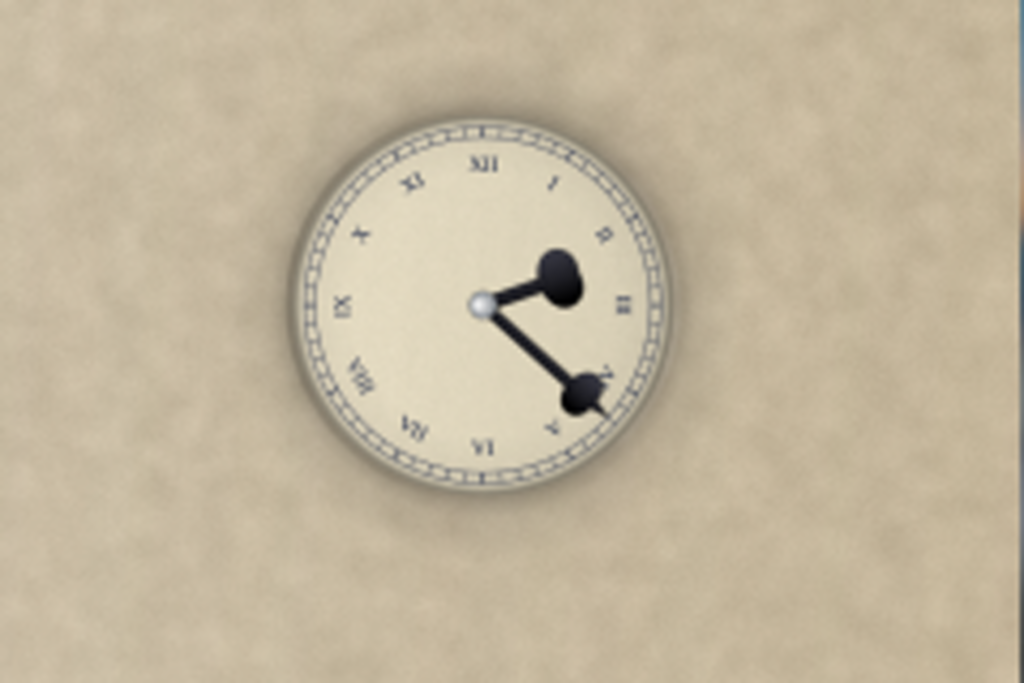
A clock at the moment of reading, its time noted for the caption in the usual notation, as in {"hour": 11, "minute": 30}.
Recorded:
{"hour": 2, "minute": 22}
